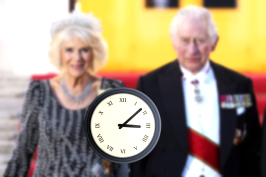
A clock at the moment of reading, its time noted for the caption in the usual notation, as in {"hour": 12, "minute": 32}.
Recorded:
{"hour": 3, "minute": 8}
